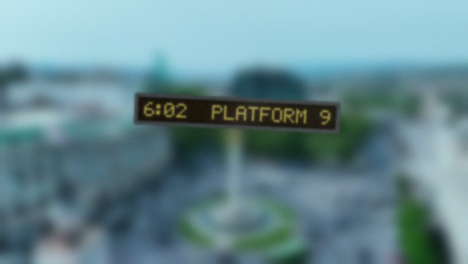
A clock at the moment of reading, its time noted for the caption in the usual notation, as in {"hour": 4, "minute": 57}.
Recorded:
{"hour": 6, "minute": 2}
